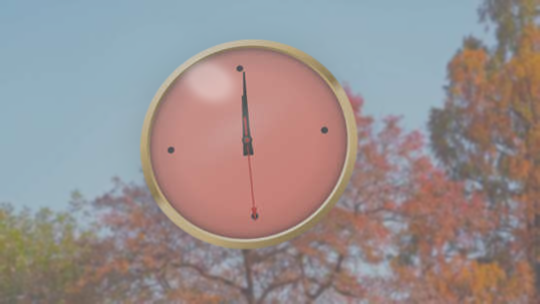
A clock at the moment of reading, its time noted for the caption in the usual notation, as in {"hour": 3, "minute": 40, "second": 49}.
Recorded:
{"hour": 12, "minute": 0, "second": 30}
